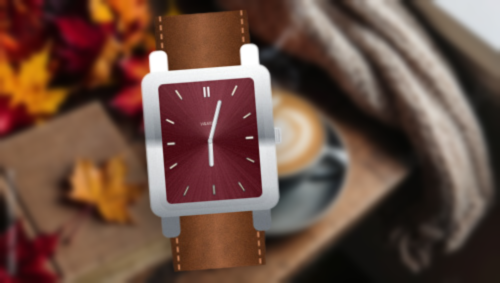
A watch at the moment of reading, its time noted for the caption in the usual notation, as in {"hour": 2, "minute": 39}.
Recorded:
{"hour": 6, "minute": 3}
